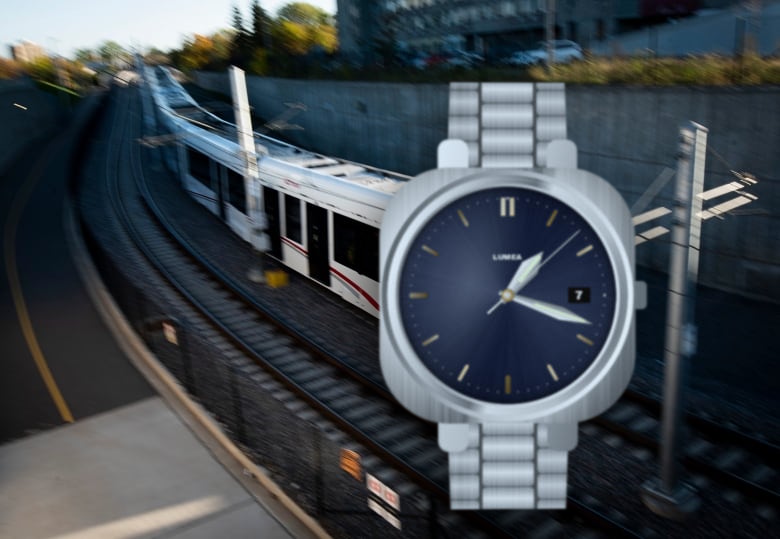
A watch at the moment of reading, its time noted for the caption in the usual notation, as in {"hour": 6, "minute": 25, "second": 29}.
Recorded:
{"hour": 1, "minute": 18, "second": 8}
